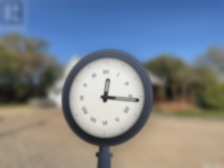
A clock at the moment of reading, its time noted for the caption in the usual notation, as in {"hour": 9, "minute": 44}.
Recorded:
{"hour": 12, "minute": 16}
